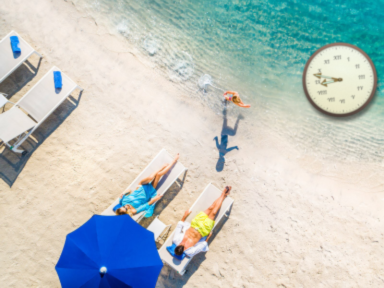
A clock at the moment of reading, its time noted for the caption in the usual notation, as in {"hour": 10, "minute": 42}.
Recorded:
{"hour": 8, "minute": 48}
